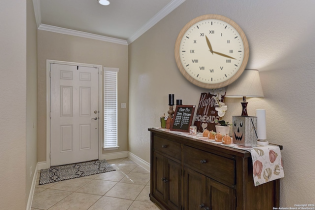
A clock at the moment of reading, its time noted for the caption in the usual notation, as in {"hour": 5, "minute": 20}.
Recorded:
{"hour": 11, "minute": 18}
